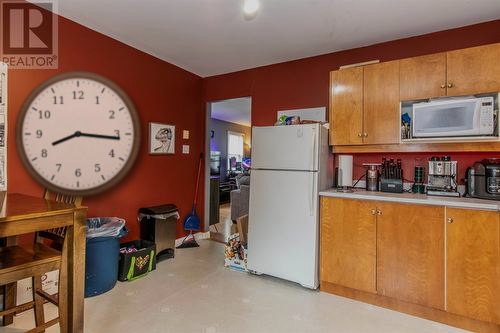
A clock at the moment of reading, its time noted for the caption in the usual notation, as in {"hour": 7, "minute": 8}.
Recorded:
{"hour": 8, "minute": 16}
